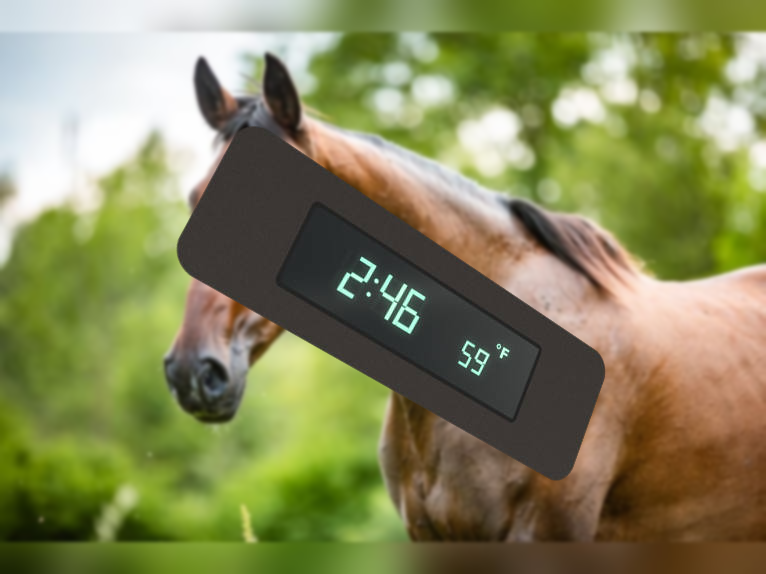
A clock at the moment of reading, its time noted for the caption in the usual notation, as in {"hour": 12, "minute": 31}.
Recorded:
{"hour": 2, "minute": 46}
